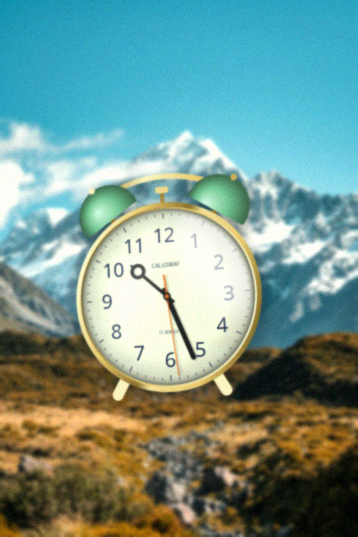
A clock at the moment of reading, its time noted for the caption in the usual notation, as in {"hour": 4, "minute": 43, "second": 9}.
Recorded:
{"hour": 10, "minute": 26, "second": 29}
